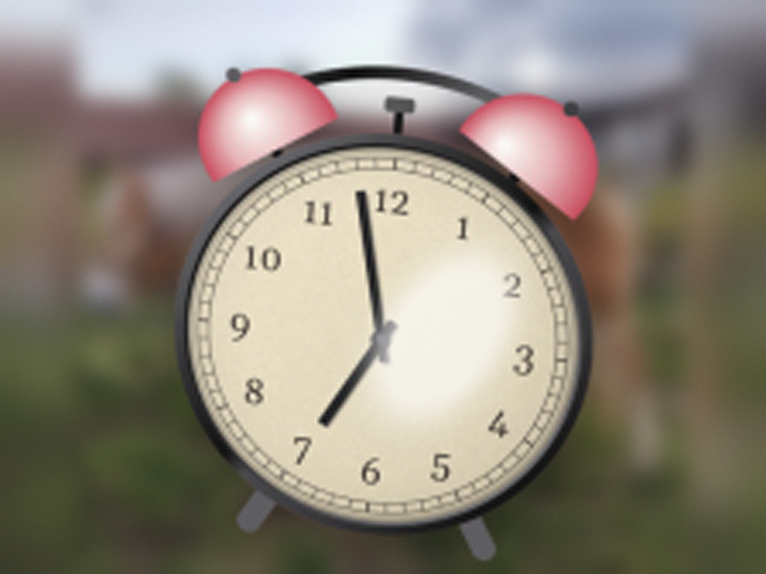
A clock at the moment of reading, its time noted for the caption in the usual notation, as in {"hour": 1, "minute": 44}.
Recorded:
{"hour": 6, "minute": 58}
